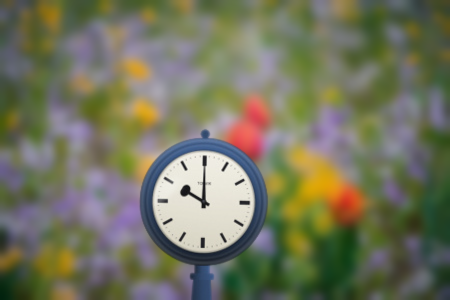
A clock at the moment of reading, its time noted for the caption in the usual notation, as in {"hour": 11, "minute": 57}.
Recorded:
{"hour": 10, "minute": 0}
